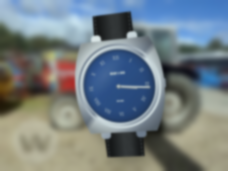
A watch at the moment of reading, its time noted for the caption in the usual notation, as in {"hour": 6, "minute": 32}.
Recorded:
{"hour": 3, "minute": 16}
